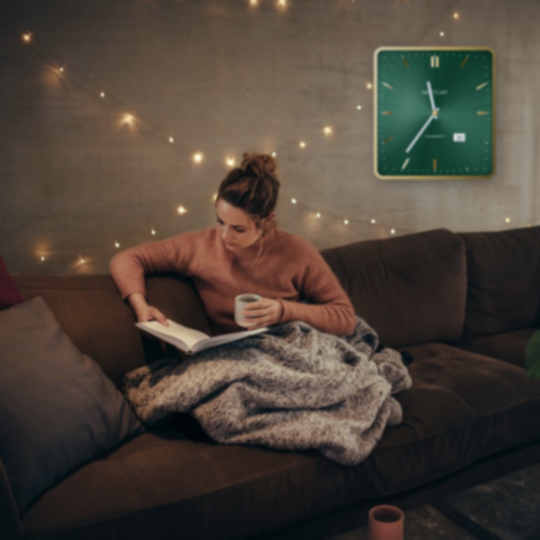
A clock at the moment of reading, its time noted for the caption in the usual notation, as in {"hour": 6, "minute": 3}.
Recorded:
{"hour": 11, "minute": 36}
